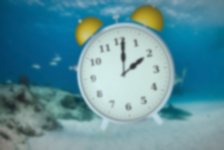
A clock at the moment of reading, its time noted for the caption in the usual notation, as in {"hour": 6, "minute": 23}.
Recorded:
{"hour": 2, "minute": 1}
